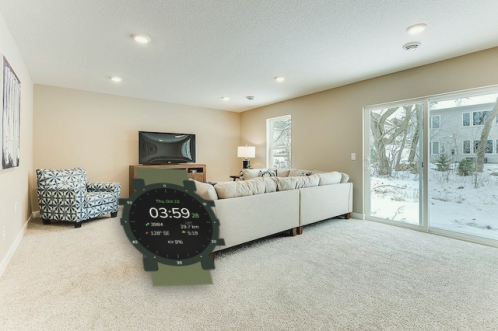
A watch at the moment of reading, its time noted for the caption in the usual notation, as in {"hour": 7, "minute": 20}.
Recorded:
{"hour": 3, "minute": 59}
